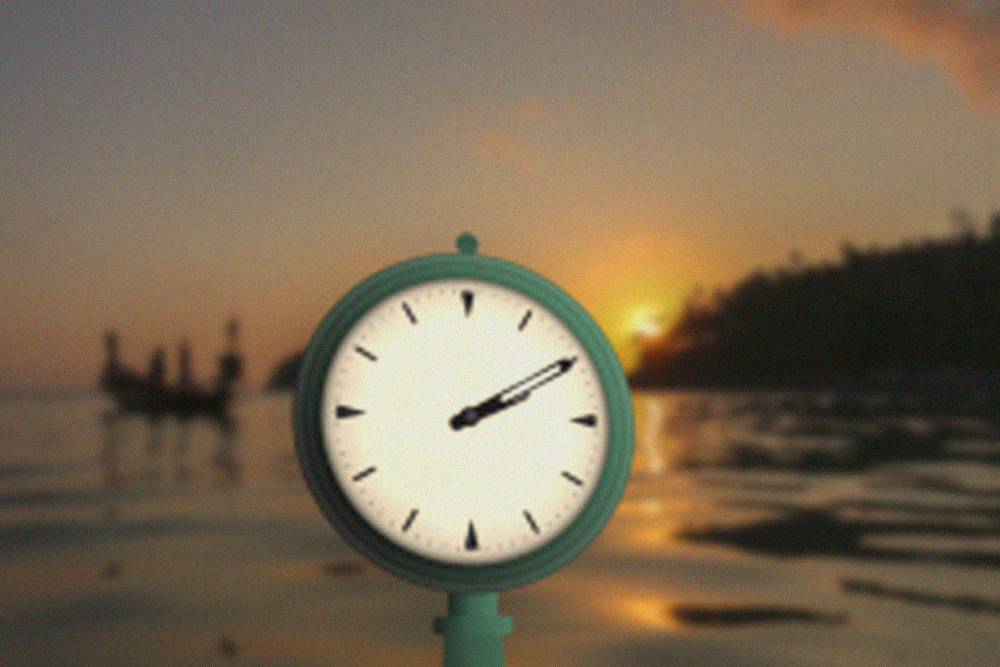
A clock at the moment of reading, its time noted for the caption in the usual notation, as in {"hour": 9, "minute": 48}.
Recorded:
{"hour": 2, "minute": 10}
